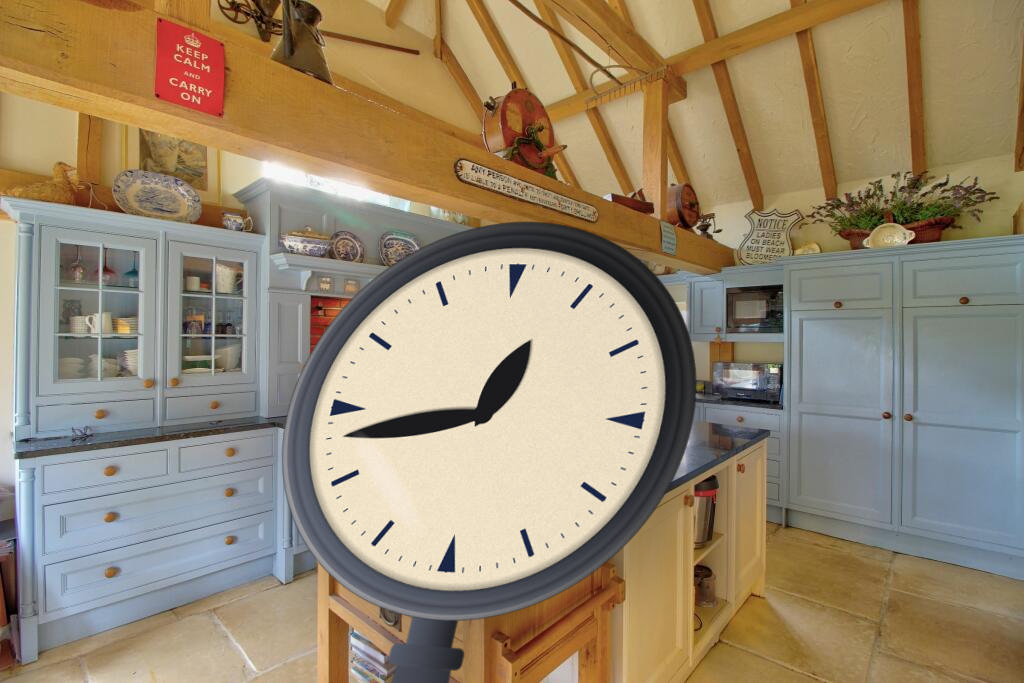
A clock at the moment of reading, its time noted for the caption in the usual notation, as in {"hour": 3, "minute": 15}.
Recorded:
{"hour": 12, "minute": 43}
